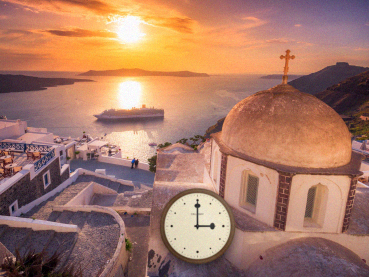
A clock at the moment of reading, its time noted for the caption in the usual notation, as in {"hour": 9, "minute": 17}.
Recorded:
{"hour": 3, "minute": 0}
